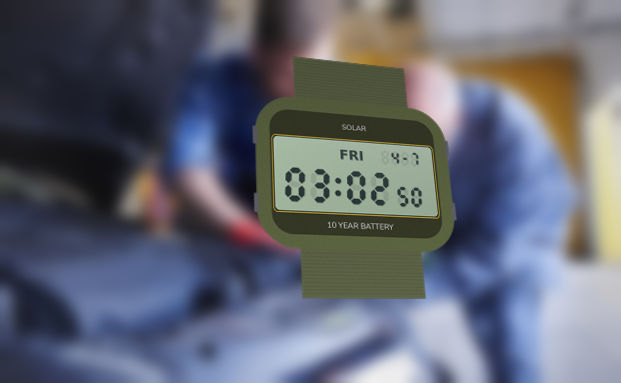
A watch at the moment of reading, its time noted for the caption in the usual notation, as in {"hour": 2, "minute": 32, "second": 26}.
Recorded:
{"hour": 3, "minute": 2, "second": 50}
